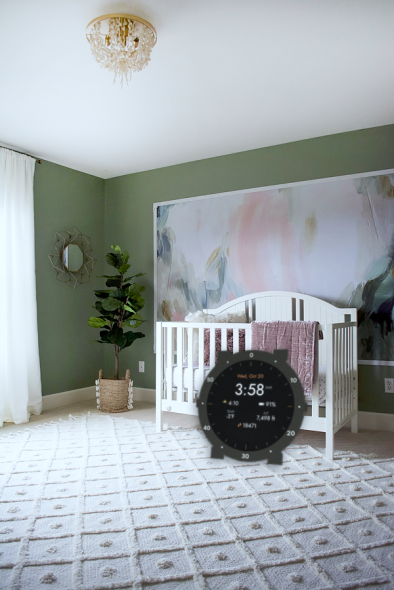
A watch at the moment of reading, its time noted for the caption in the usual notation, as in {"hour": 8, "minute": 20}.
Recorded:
{"hour": 3, "minute": 58}
